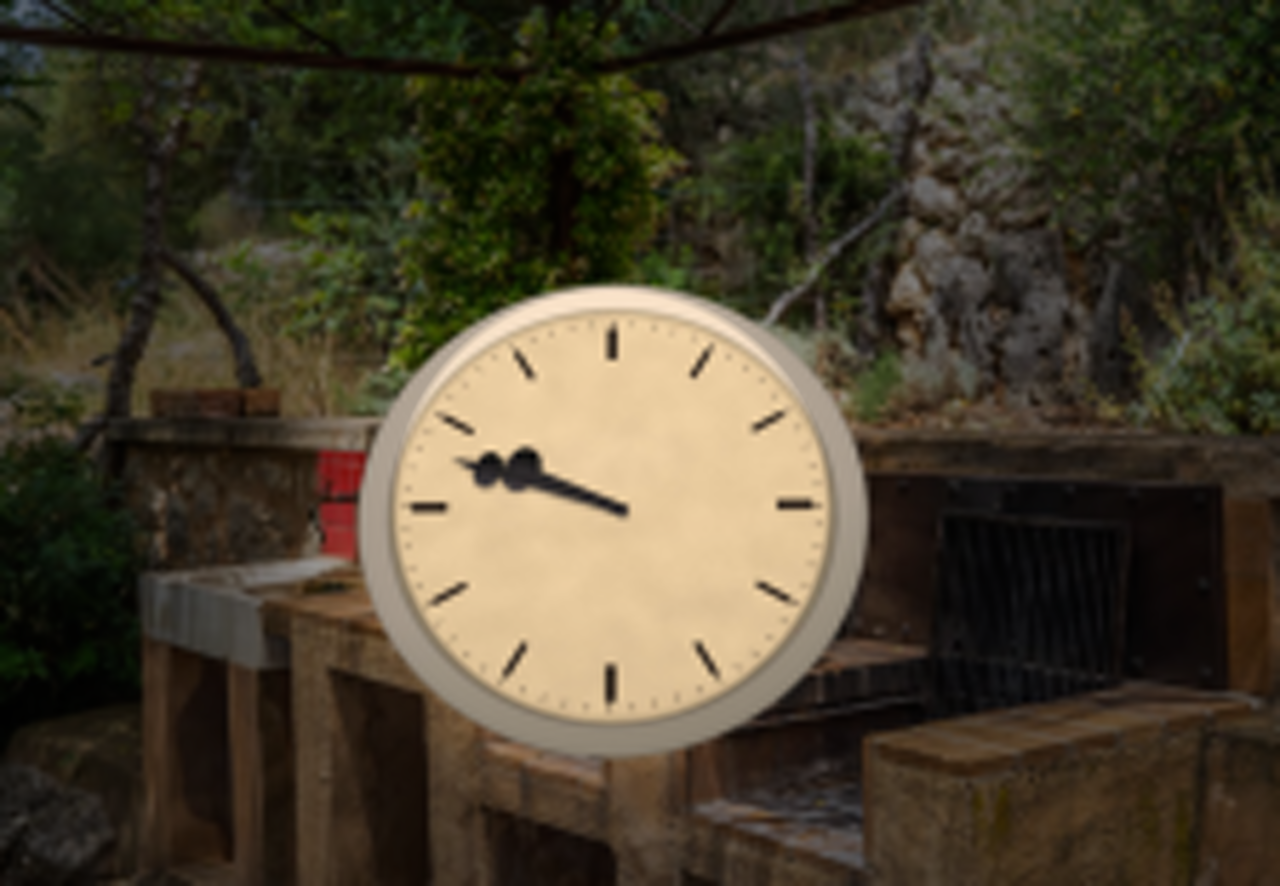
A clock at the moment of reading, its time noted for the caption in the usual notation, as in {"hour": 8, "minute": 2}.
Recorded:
{"hour": 9, "minute": 48}
